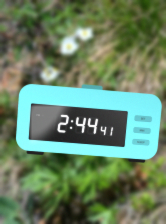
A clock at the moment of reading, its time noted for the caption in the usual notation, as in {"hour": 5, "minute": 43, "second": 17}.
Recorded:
{"hour": 2, "minute": 44, "second": 41}
